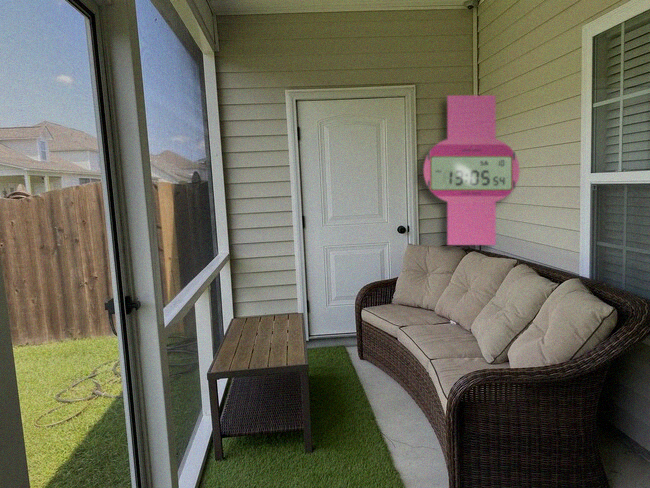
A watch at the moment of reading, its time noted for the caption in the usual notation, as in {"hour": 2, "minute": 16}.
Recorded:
{"hour": 13, "minute": 5}
